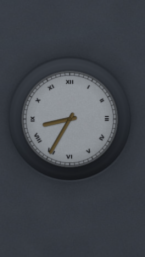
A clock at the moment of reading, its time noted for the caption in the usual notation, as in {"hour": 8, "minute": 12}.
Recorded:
{"hour": 8, "minute": 35}
